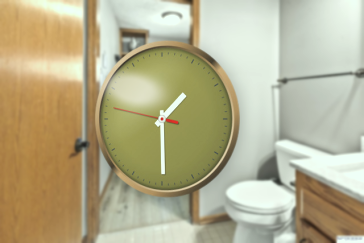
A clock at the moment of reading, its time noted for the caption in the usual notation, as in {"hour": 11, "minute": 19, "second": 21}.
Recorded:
{"hour": 1, "minute": 29, "second": 47}
